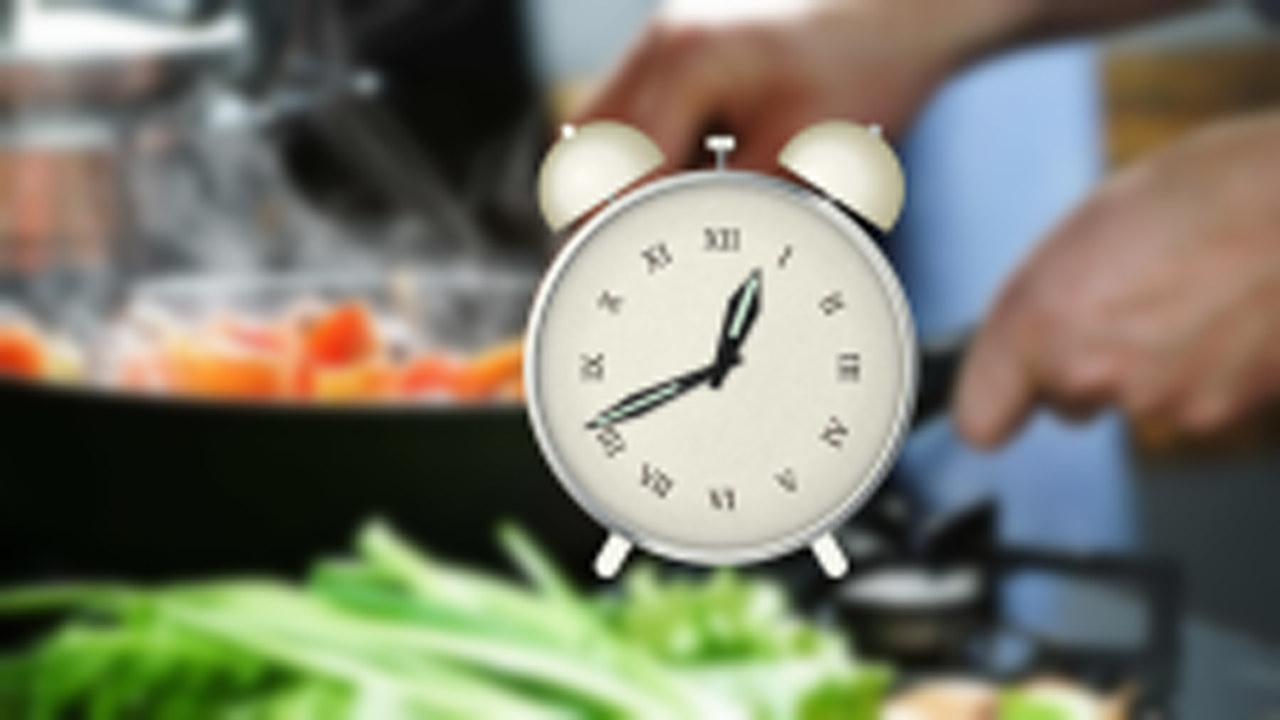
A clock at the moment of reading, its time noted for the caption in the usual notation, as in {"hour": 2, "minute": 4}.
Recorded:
{"hour": 12, "minute": 41}
